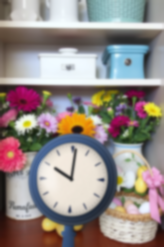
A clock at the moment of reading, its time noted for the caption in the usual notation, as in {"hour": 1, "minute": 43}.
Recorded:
{"hour": 10, "minute": 1}
